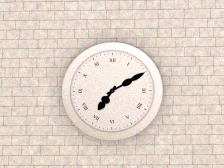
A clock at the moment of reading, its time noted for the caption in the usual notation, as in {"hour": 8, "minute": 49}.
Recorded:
{"hour": 7, "minute": 10}
